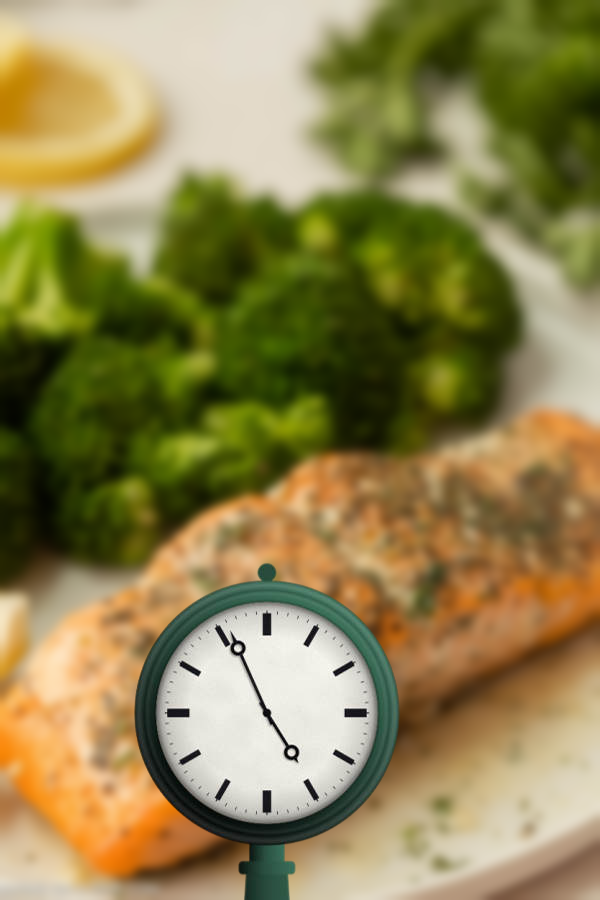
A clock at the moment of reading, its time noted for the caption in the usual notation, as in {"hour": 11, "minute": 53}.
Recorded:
{"hour": 4, "minute": 56}
